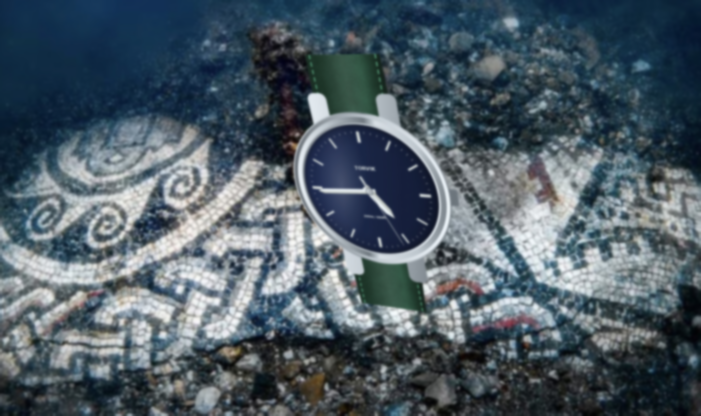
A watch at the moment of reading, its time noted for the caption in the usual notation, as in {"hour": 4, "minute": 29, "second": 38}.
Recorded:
{"hour": 4, "minute": 44, "second": 26}
